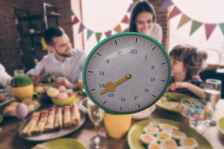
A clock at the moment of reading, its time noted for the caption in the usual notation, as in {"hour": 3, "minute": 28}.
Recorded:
{"hour": 7, "minute": 38}
